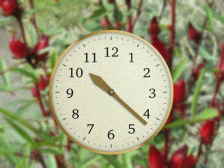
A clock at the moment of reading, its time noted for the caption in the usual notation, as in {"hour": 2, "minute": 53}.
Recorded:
{"hour": 10, "minute": 22}
